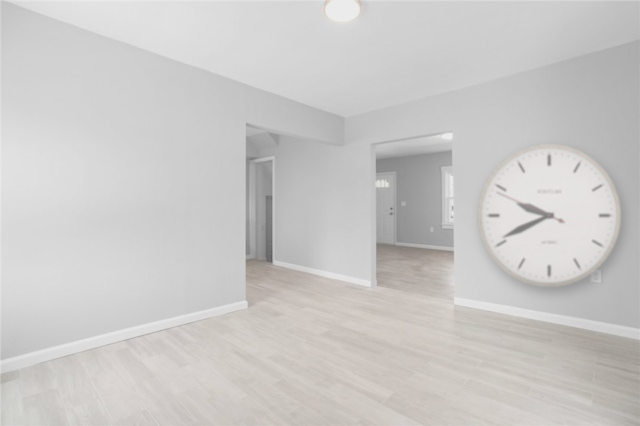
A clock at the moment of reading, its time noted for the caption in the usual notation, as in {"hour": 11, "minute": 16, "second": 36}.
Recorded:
{"hour": 9, "minute": 40, "second": 49}
